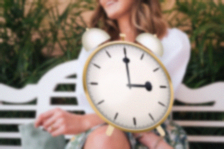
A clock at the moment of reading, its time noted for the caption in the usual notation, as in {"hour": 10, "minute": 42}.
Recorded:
{"hour": 3, "minute": 0}
